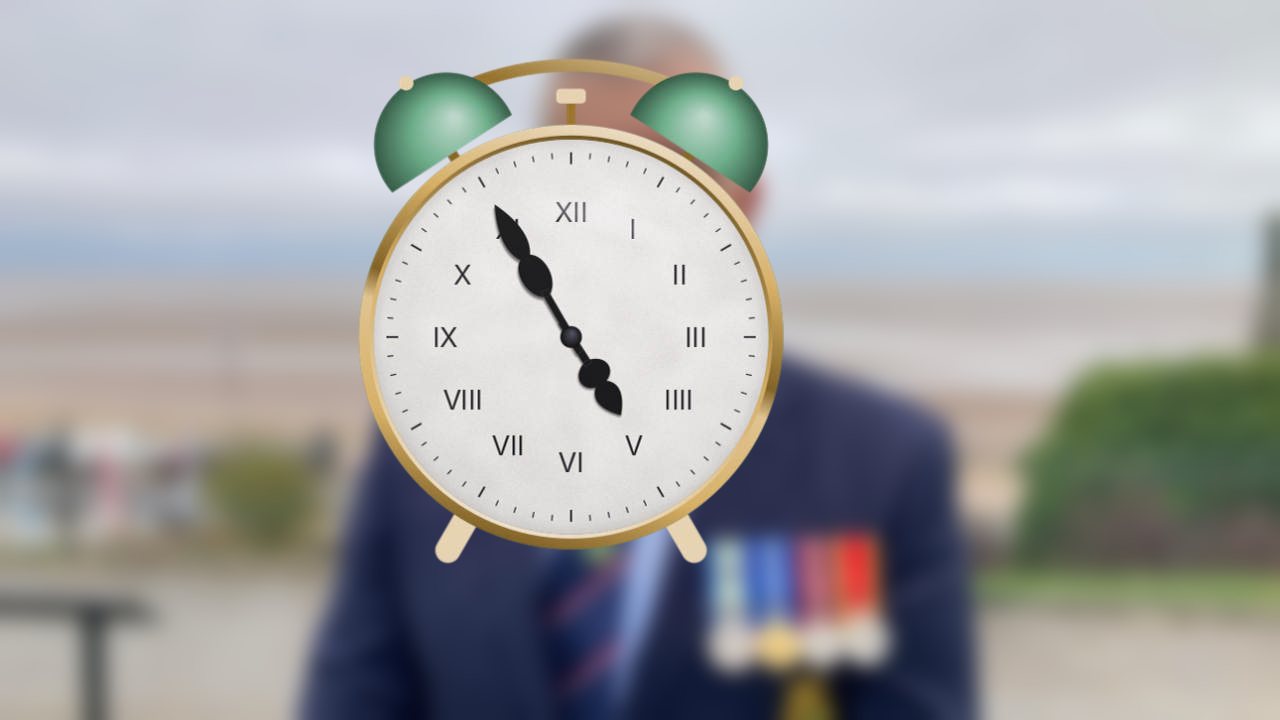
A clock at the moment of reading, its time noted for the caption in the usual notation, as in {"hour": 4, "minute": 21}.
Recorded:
{"hour": 4, "minute": 55}
